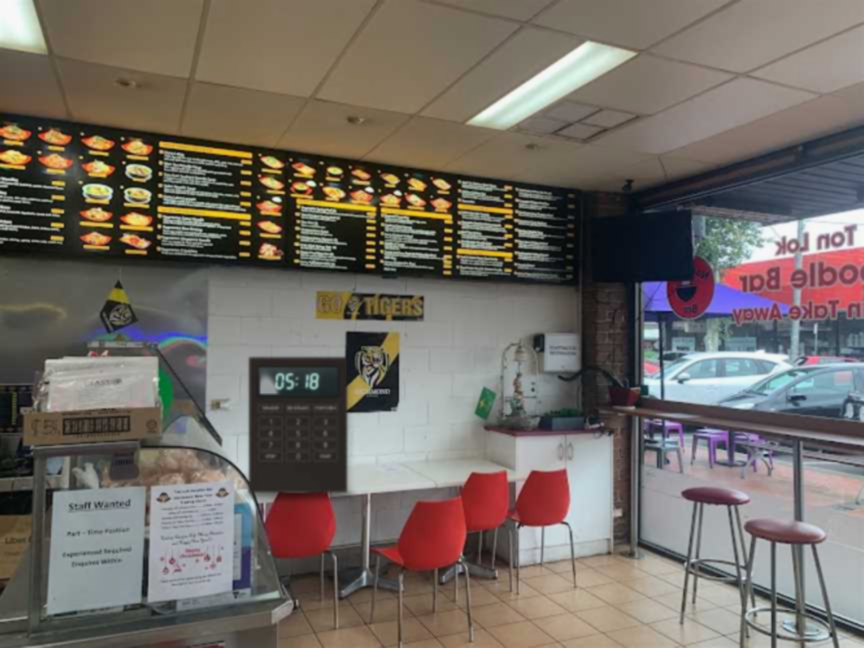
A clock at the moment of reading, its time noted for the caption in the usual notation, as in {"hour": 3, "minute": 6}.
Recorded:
{"hour": 5, "minute": 18}
